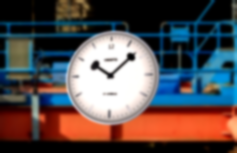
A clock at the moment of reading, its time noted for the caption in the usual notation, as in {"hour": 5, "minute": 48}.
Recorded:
{"hour": 10, "minute": 8}
